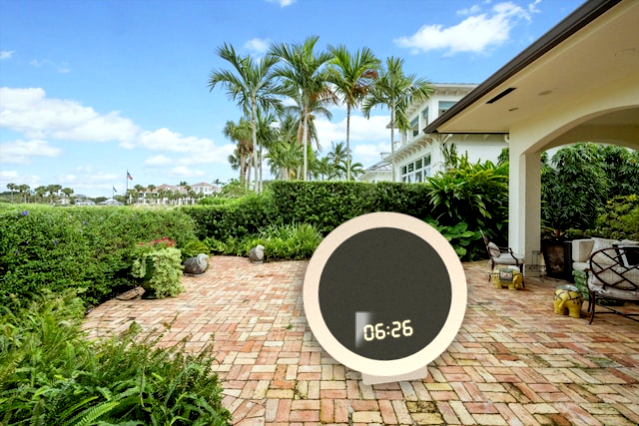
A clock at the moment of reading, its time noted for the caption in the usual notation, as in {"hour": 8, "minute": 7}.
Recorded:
{"hour": 6, "minute": 26}
